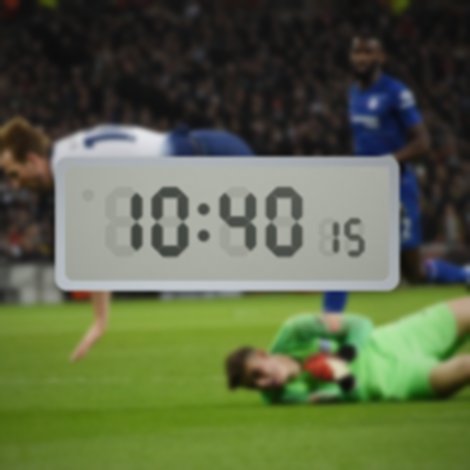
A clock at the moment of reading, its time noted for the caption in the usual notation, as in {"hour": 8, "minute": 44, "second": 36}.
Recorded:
{"hour": 10, "minute": 40, "second": 15}
